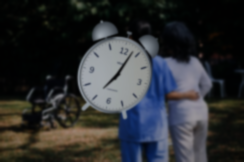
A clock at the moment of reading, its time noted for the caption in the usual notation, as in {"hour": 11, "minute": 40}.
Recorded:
{"hour": 7, "minute": 3}
